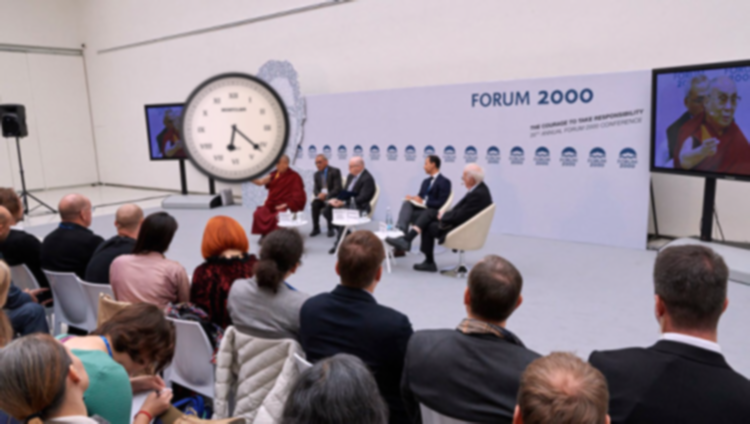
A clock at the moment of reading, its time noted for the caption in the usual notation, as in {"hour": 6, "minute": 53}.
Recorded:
{"hour": 6, "minute": 22}
